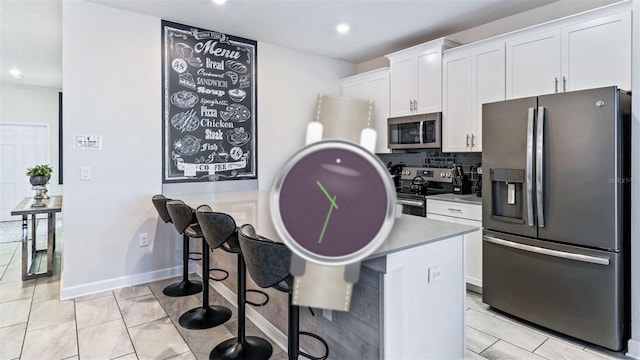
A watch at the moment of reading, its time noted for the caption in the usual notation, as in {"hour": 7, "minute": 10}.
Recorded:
{"hour": 10, "minute": 32}
